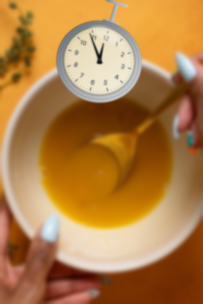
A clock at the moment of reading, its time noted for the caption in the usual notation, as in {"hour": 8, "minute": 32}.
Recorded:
{"hour": 11, "minute": 54}
